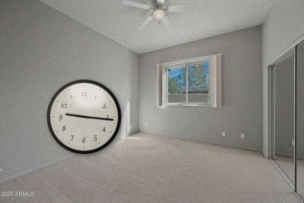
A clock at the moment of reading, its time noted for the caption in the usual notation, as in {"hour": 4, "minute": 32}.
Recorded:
{"hour": 9, "minute": 16}
